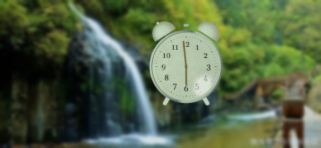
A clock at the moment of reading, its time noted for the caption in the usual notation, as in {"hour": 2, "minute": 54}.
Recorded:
{"hour": 5, "minute": 59}
